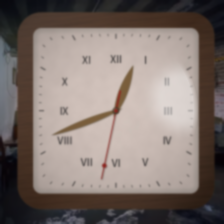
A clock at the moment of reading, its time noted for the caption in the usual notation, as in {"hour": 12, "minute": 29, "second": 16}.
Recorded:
{"hour": 12, "minute": 41, "second": 32}
